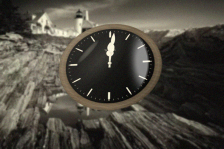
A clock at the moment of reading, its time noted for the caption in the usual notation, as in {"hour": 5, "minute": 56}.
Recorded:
{"hour": 12, "minute": 1}
